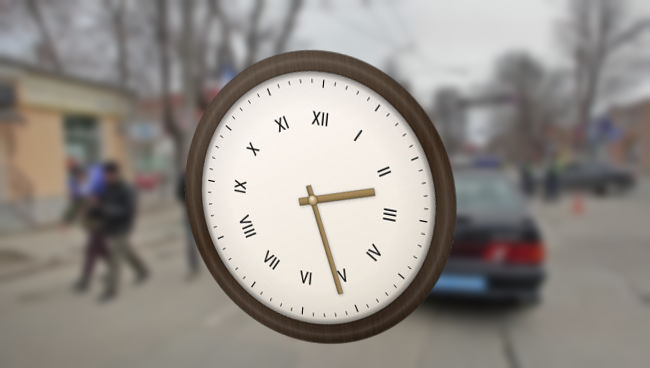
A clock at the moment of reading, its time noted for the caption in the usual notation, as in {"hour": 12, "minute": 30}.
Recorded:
{"hour": 2, "minute": 26}
